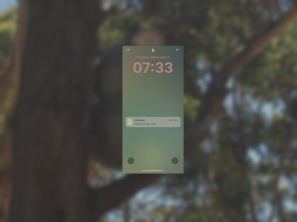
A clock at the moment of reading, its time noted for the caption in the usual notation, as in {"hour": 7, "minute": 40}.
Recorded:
{"hour": 7, "minute": 33}
